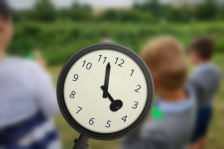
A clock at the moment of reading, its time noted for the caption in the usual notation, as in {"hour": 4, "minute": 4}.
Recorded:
{"hour": 3, "minute": 57}
